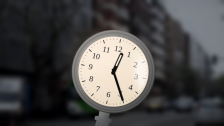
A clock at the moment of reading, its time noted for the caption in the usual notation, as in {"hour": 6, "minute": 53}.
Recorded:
{"hour": 12, "minute": 25}
